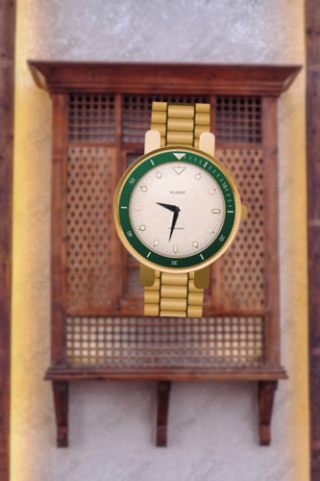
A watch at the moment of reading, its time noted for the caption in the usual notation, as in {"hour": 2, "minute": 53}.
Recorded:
{"hour": 9, "minute": 32}
